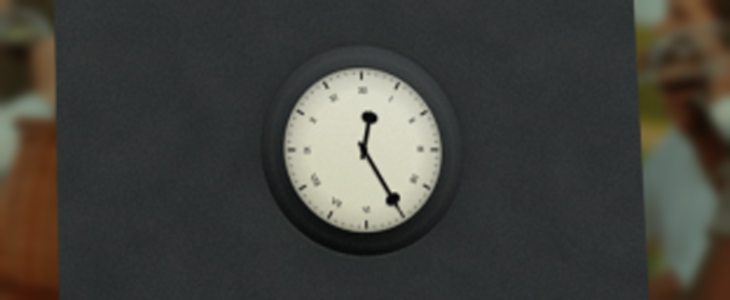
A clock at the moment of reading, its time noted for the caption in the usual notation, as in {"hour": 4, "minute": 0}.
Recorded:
{"hour": 12, "minute": 25}
